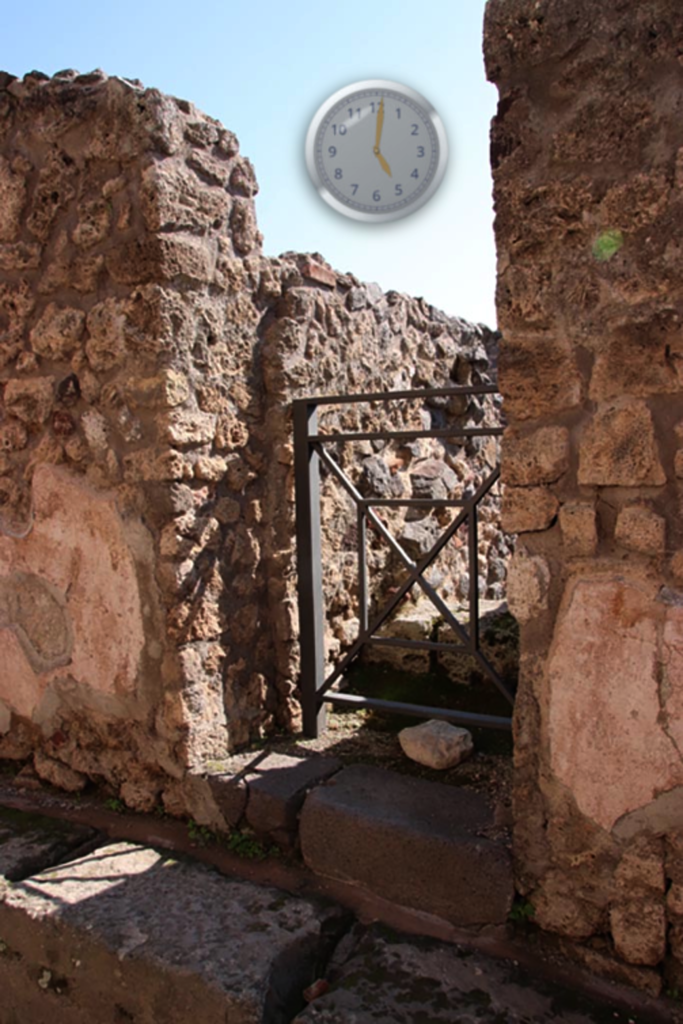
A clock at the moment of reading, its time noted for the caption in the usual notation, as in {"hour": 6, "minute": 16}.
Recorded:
{"hour": 5, "minute": 1}
